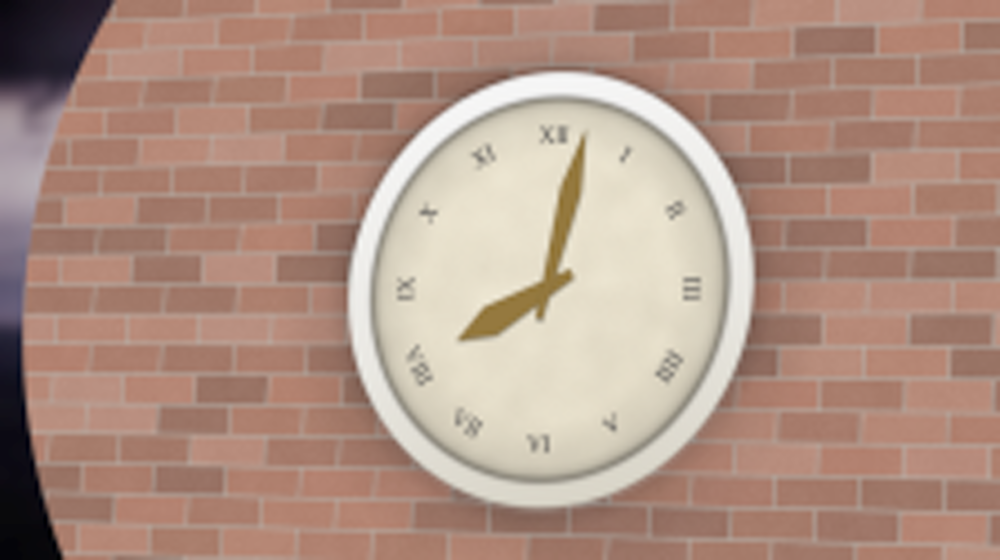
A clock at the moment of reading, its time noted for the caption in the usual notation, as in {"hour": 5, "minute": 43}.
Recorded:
{"hour": 8, "minute": 2}
